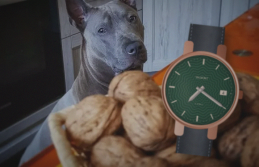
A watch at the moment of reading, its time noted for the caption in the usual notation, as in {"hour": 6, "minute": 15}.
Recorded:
{"hour": 7, "minute": 20}
